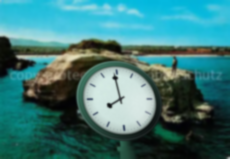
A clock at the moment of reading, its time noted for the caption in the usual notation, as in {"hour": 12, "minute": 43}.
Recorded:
{"hour": 7, "minute": 59}
